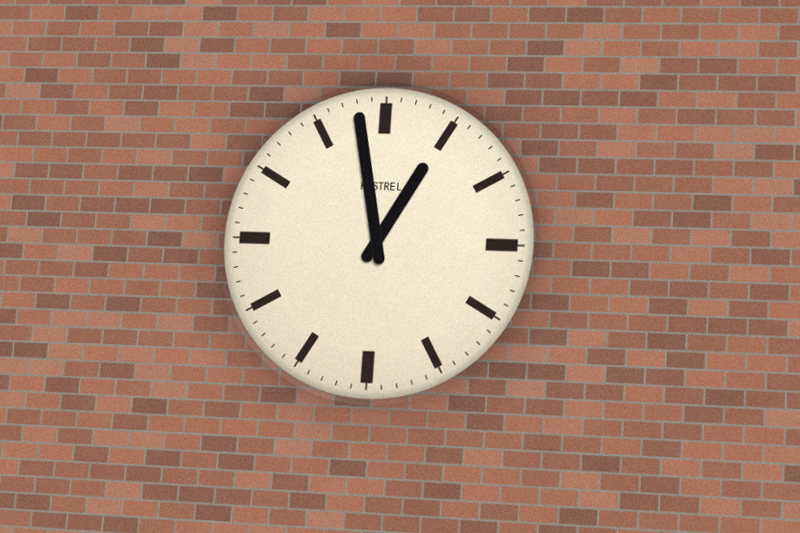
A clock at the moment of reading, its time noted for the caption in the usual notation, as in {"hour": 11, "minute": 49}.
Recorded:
{"hour": 12, "minute": 58}
